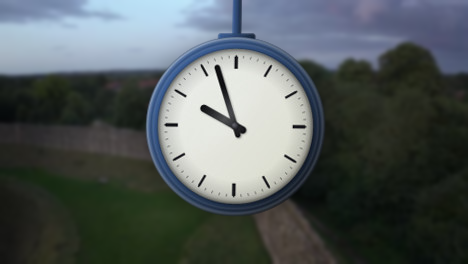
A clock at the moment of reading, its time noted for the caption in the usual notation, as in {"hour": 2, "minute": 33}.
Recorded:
{"hour": 9, "minute": 57}
